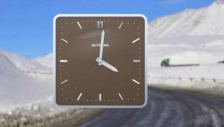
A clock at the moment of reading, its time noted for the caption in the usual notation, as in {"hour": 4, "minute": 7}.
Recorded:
{"hour": 4, "minute": 1}
